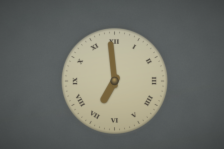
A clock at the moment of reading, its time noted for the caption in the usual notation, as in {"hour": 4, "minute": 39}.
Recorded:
{"hour": 6, "minute": 59}
